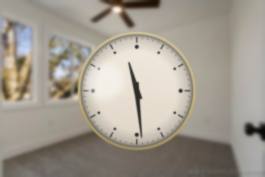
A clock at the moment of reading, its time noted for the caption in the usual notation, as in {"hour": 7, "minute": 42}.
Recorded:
{"hour": 11, "minute": 29}
